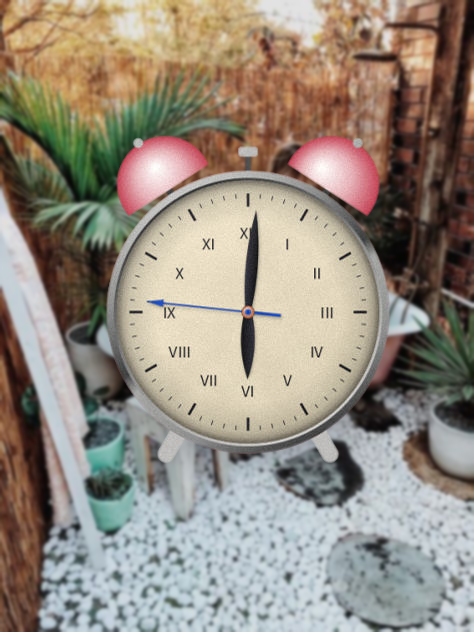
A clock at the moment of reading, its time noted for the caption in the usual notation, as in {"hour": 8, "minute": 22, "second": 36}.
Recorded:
{"hour": 6, "minute": 0, "second": 46}
